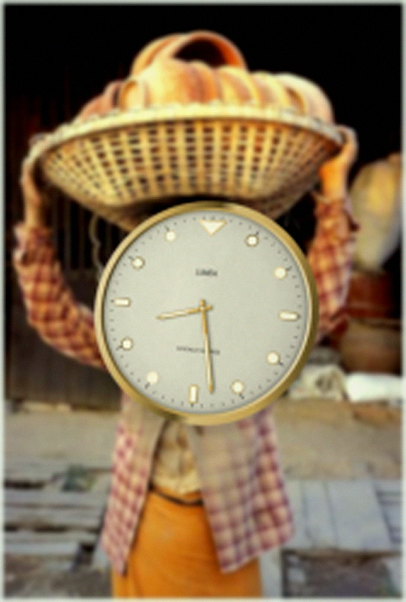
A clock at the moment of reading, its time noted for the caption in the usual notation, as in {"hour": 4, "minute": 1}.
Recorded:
{"hour": 8, "minute": 28}
